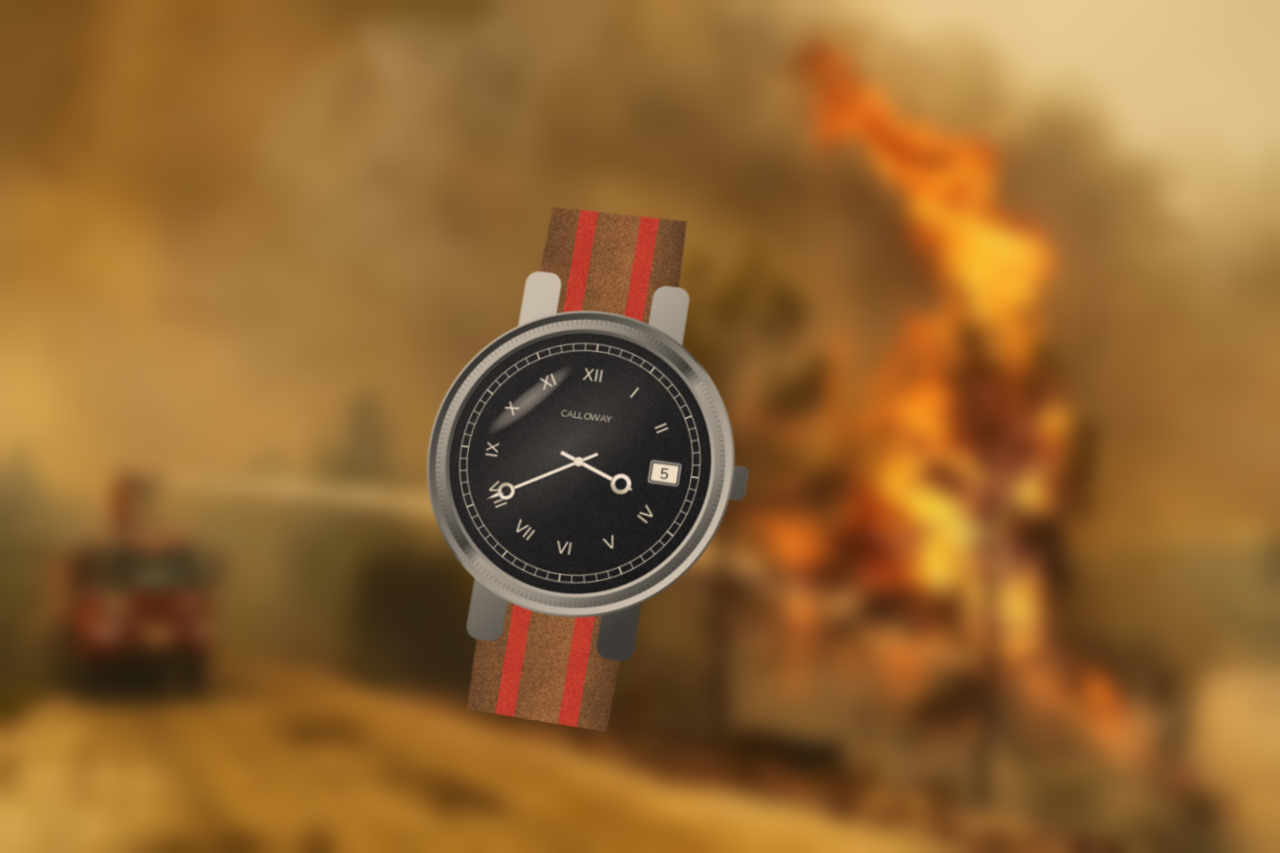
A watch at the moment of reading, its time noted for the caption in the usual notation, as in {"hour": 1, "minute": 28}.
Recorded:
{"hour": 3, "minute": 40}
